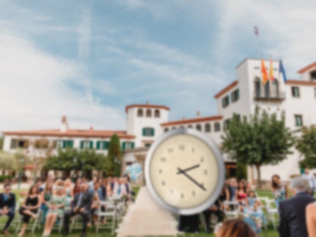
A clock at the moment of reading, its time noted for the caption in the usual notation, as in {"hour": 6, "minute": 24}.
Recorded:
{"hour": 2, "minute": 21}
